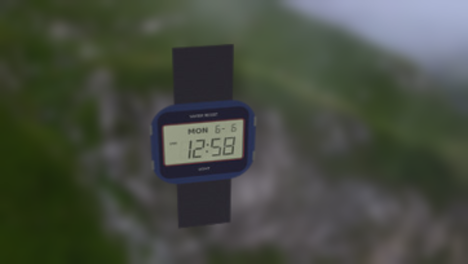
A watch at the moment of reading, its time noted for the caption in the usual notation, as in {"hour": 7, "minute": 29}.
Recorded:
{"hour": 12, "minute": 58}
